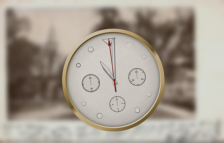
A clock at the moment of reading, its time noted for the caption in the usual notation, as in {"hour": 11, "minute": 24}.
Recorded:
{"hour": 11, "minute": 1}
